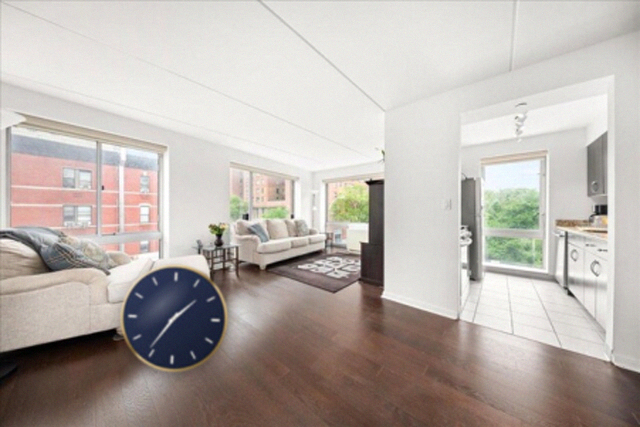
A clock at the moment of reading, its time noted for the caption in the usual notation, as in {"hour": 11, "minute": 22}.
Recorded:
{"hour": 1, "minute": 36}
